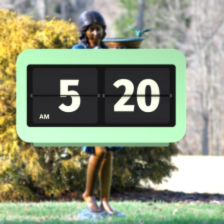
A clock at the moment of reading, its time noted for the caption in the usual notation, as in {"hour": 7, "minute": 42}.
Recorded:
{"hour": 5, "minute": 20}
